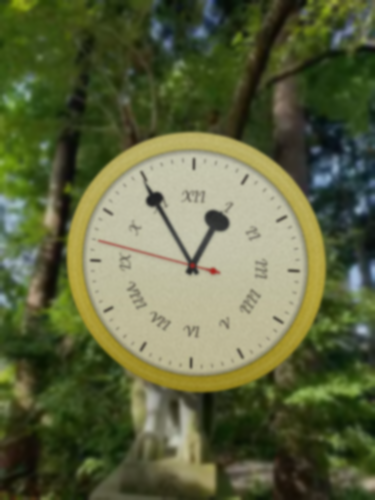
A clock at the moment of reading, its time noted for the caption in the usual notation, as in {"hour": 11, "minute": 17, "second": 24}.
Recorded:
{"hour": 12, "minute": 54, "second": 47}
